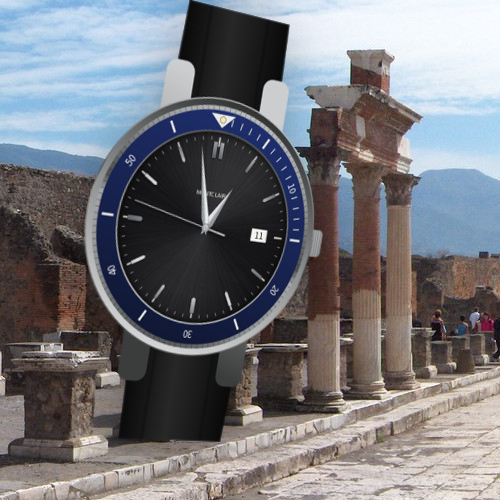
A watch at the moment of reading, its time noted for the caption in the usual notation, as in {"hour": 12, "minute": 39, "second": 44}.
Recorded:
{"hour": 12, "minute": 57, "second": 47}
